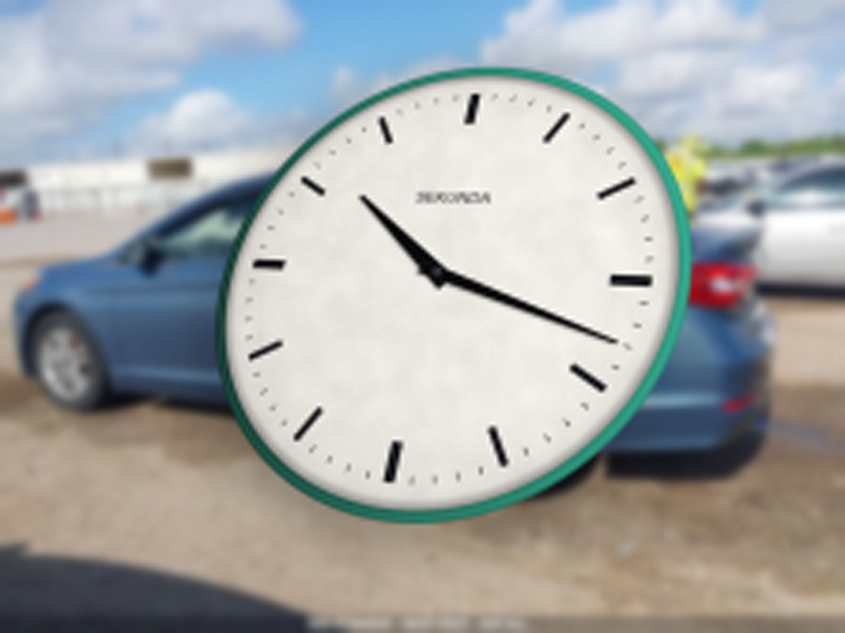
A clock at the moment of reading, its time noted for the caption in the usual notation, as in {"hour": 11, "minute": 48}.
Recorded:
{"hour": 10, "minute": 18}
